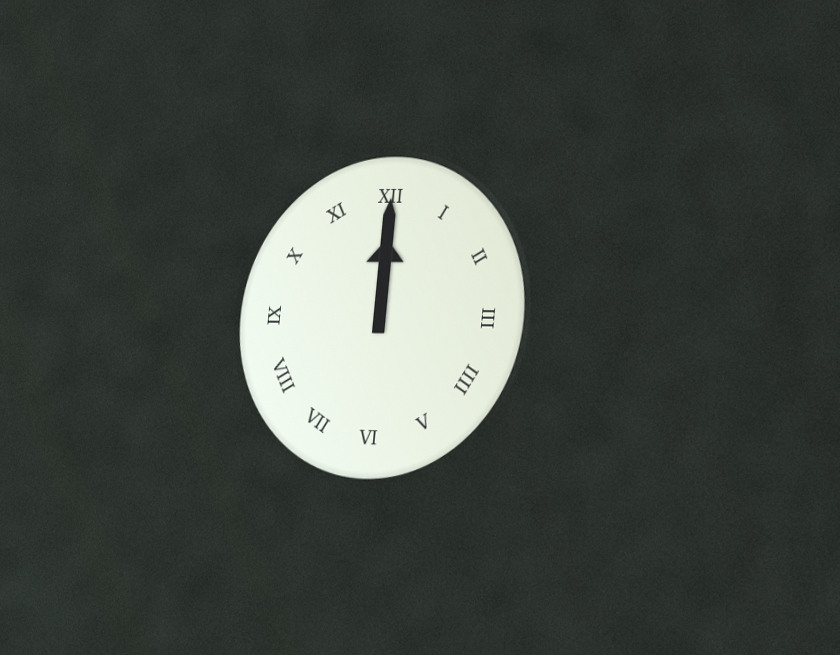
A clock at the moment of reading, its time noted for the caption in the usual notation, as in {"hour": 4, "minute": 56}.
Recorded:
{"hour": 12, "minute": 0}
